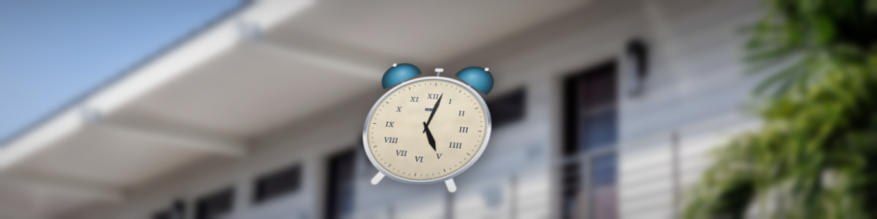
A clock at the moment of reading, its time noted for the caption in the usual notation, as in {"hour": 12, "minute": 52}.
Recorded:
{"hour": 5, "minute": 2}
